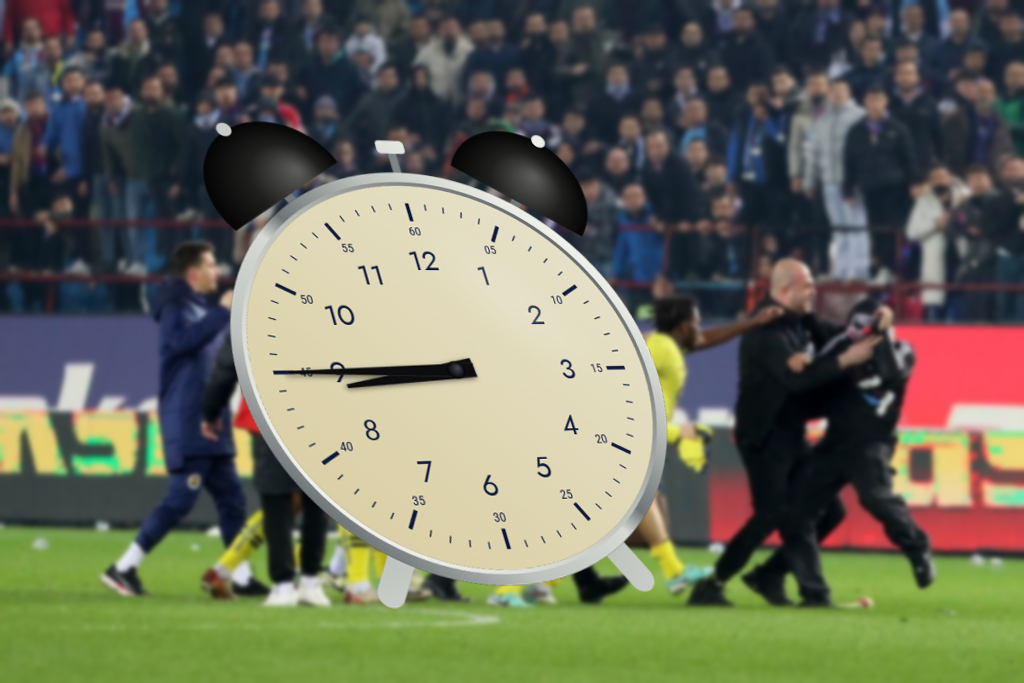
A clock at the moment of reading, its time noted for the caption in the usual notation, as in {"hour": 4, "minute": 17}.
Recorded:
{"hour": 8, "minute": 45}
